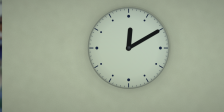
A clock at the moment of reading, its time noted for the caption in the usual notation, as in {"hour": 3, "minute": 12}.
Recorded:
{"hour": 12, "minute": 10}
